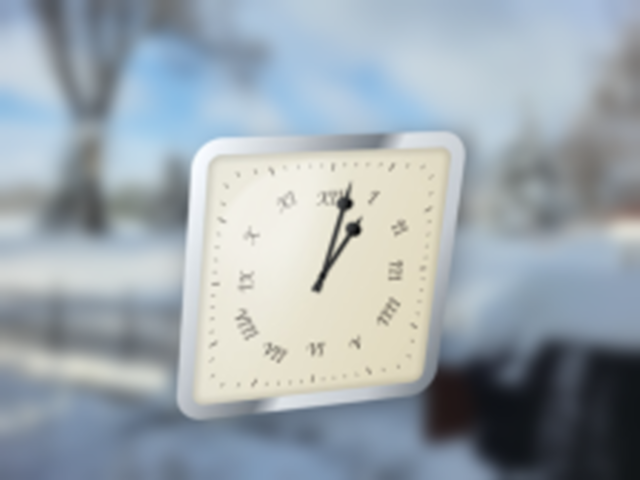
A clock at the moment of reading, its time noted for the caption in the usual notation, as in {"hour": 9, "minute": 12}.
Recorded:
{"hour": 1, "minute": 2}
